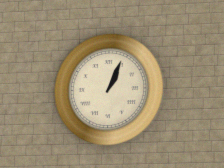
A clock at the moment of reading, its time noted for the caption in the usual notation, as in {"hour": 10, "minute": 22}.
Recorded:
{"hour": 1, "minute": 4}
